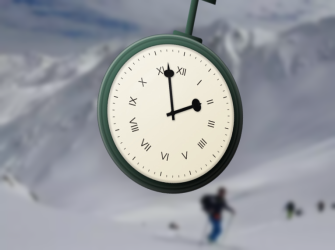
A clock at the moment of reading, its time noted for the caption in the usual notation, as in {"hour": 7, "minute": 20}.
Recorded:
{"hour": 1, "minute": 57}
